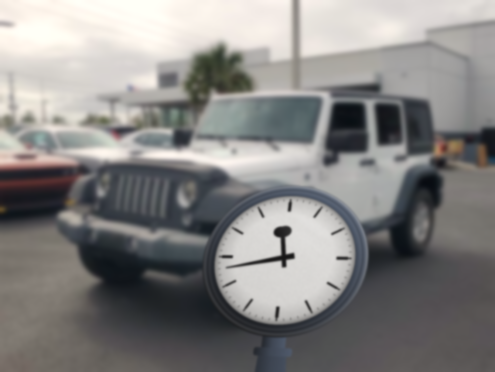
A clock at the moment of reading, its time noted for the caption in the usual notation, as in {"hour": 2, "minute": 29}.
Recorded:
{"hour": 11, "minute": 43}
